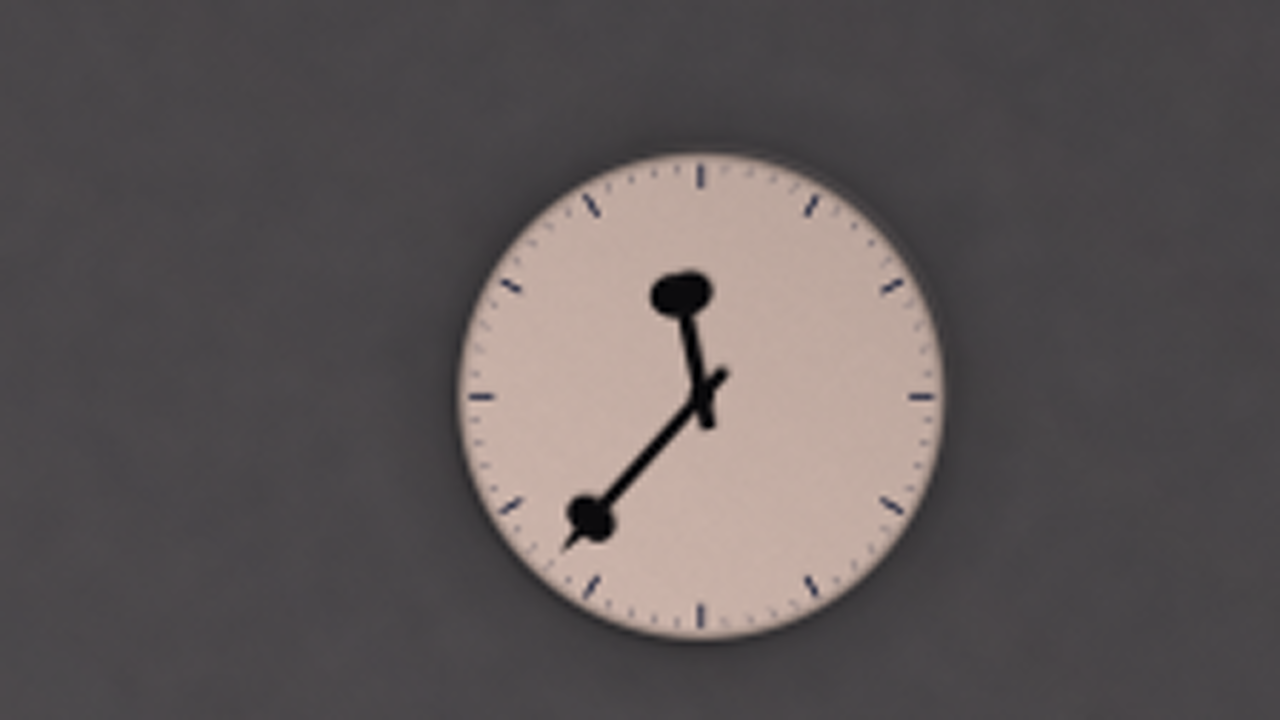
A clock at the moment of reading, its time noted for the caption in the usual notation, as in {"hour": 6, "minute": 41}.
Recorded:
{"hour": 11, "minute": 37}
